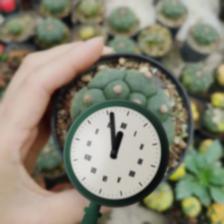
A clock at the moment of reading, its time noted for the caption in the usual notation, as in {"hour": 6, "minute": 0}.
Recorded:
{"hour": 11, "minute": 56}
